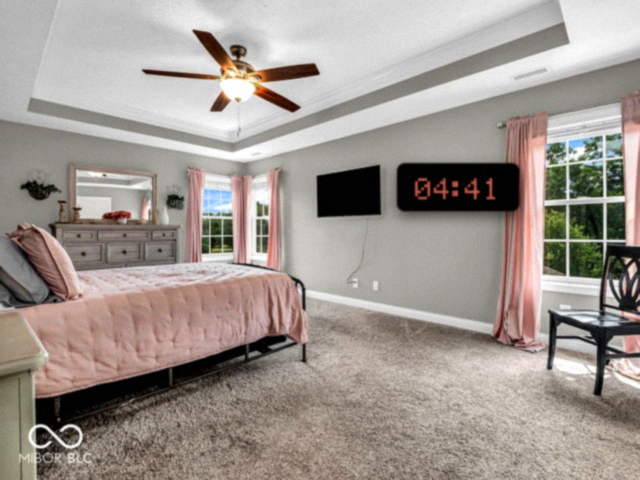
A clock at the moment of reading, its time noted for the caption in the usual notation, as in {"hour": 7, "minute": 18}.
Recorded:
{"hour": 4, "minute": 41}
